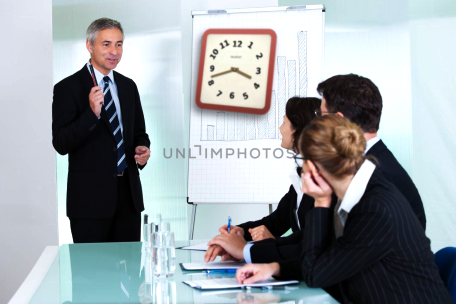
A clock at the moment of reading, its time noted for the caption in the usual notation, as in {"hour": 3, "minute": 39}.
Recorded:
{"hour": 3, "minute": 42}
